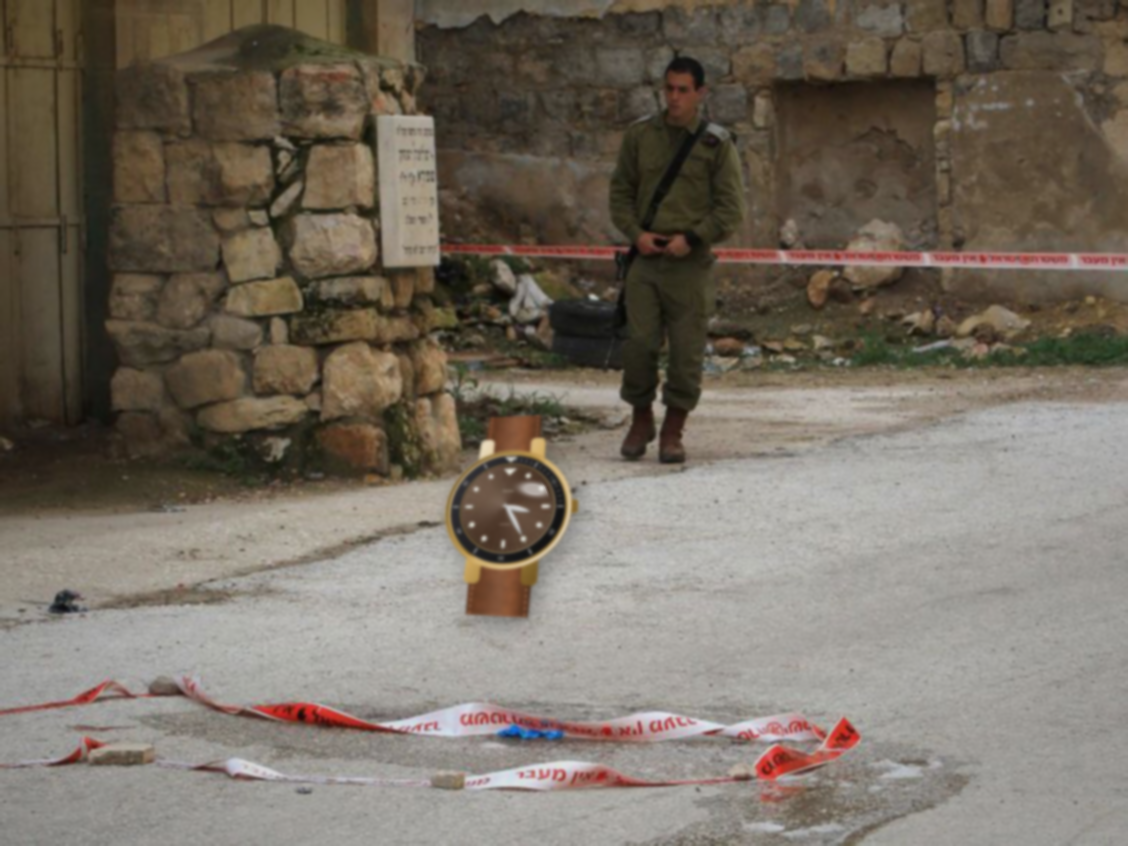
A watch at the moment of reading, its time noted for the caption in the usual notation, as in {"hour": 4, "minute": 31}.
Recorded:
{"hour": 3, "minute": 25}
